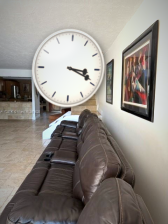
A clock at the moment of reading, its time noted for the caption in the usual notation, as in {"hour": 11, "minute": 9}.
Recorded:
{"hour": 3, "minute": 19}
